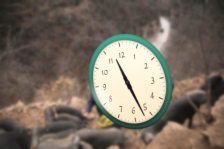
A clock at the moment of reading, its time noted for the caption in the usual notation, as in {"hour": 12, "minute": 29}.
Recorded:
{"hour": 11, "minute": 27}
